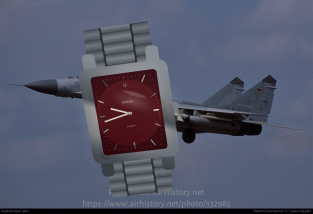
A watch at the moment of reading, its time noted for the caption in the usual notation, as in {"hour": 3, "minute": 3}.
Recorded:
{"hour": 9, "minute": 43}
